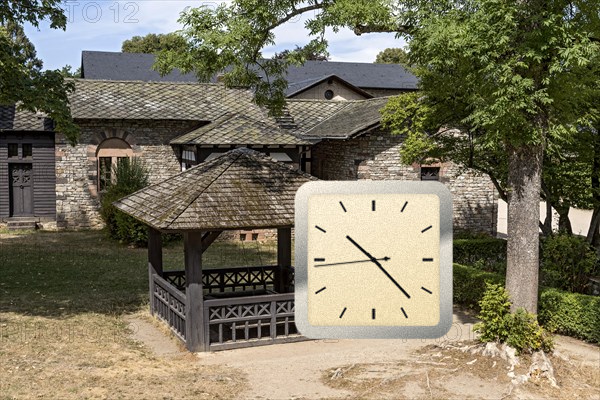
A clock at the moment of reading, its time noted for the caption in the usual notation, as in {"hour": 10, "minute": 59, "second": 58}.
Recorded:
{"hour": 10, "minute": 22, "second": 44}
